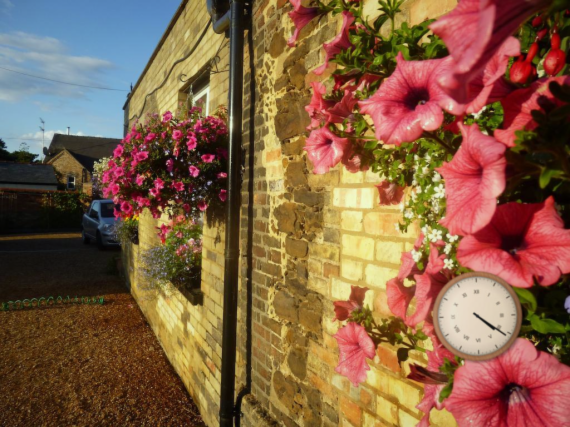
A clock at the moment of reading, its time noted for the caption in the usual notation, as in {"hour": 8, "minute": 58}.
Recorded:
{"hour": 4, "minute": 21}
